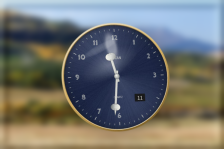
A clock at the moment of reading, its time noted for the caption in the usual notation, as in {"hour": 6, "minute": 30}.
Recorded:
{"hour": 11, "minute": 31}
